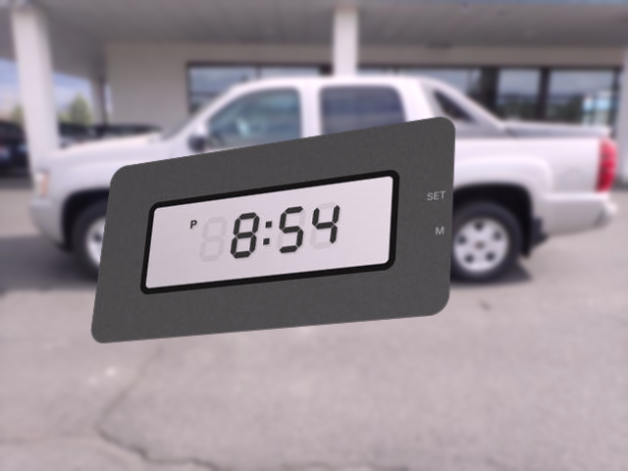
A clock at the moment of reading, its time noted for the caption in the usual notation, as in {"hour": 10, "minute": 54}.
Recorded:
{"hour": 8, "minute": 54}
